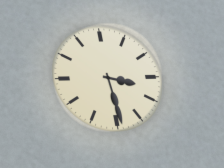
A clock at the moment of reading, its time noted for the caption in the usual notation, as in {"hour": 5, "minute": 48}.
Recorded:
{"hour": 3, "minute": 29}
